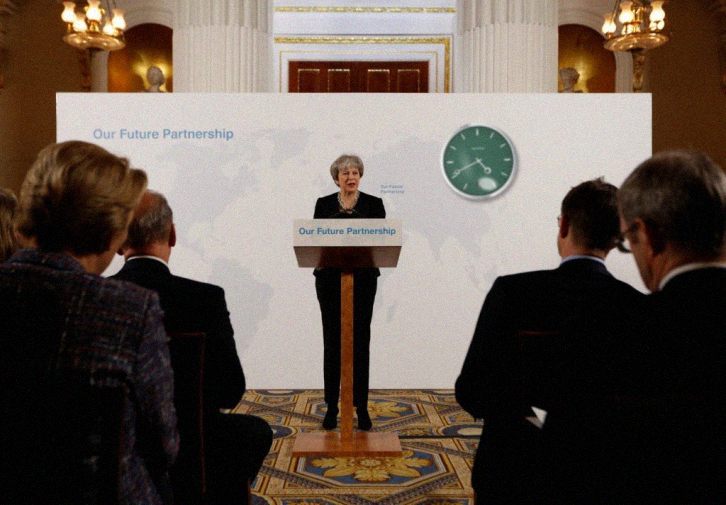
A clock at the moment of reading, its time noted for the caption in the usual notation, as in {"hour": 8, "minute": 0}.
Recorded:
{"hour": 4, "minute": 41}
